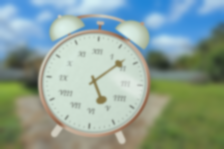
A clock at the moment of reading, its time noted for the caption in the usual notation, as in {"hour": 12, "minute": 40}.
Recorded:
{"hour": 5, "minute": 8}
